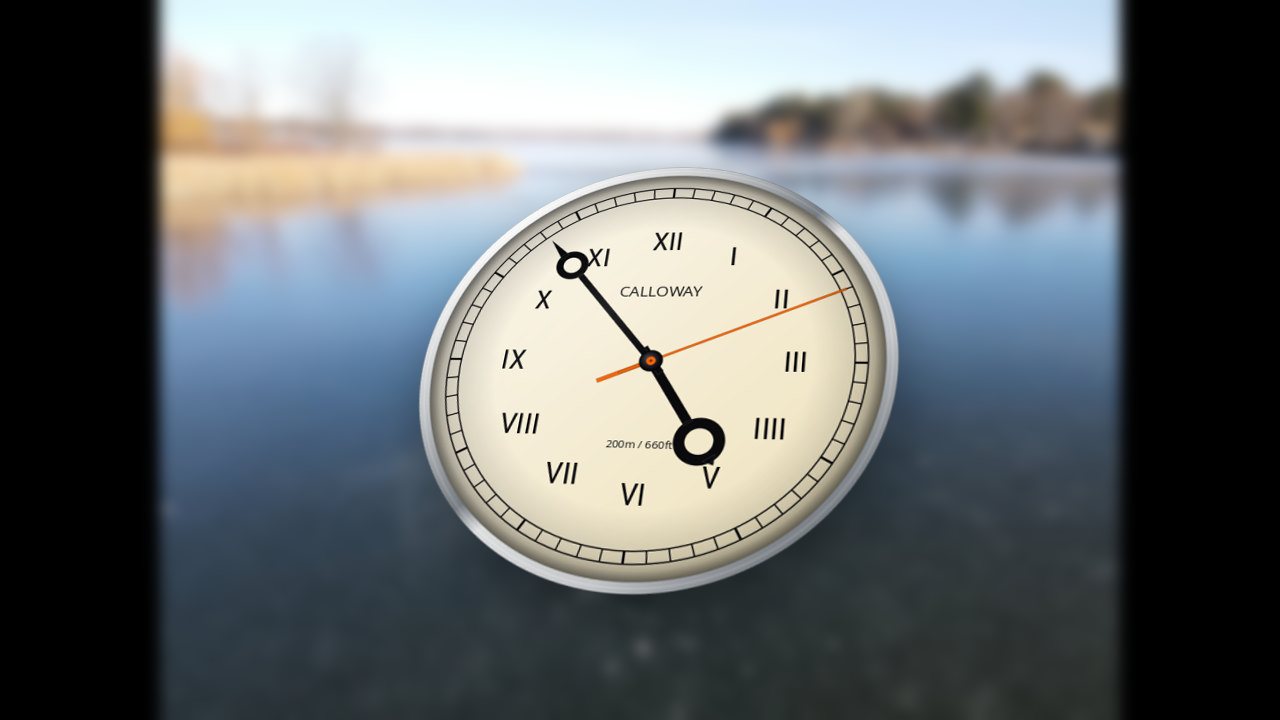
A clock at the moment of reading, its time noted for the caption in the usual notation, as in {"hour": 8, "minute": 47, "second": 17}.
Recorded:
{"hour": 4, "minute": 53, "second": 11}
